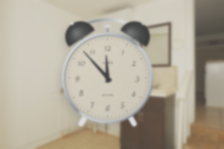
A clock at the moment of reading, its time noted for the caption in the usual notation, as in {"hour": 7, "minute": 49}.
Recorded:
{"hour": 11, "minute": 53}
